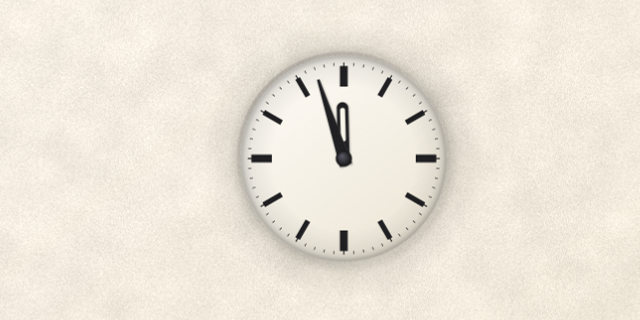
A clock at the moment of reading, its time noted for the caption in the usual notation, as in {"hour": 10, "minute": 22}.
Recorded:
{"hour": 11, "minute": 57}
